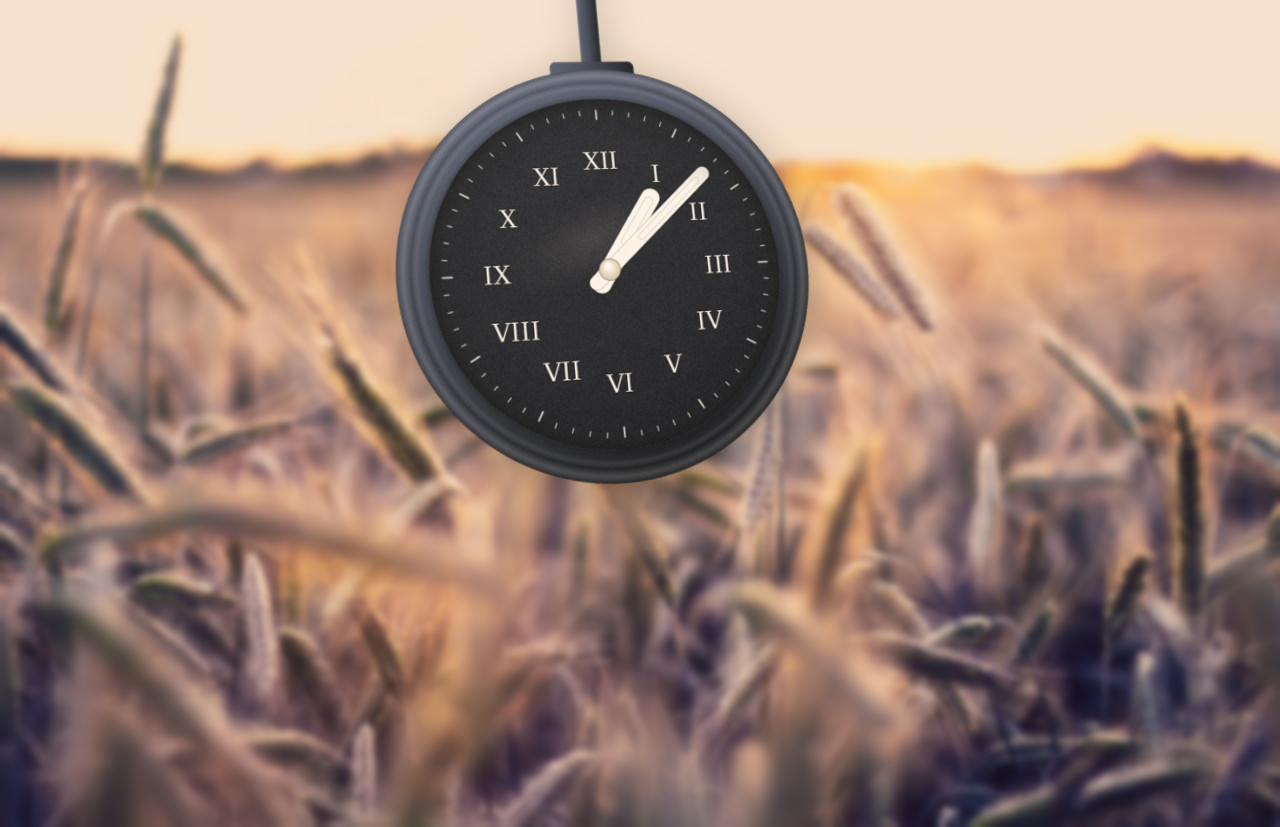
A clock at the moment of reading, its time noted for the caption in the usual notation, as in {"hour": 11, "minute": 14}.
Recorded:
{"hour": 1, "minute": 8}
